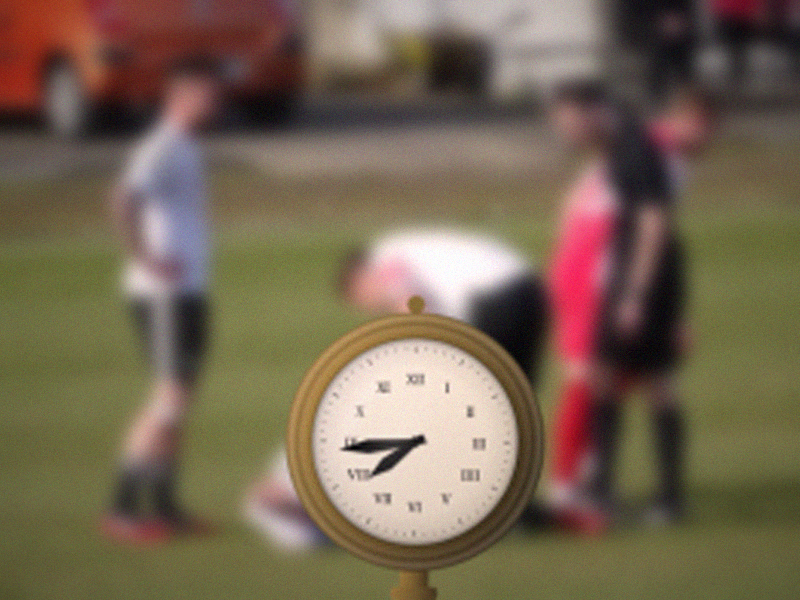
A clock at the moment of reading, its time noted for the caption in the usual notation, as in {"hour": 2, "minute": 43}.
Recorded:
{"hour": 7, "minute": 44}
